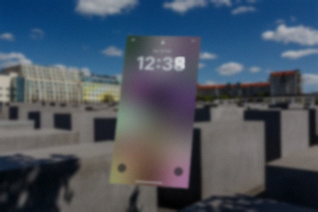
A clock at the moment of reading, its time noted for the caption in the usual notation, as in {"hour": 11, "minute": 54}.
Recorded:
{"hour": 12, "minute": 38}
